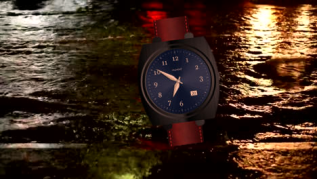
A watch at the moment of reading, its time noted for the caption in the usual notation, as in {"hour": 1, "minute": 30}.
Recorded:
{"hour": 6, "minute": 51}
